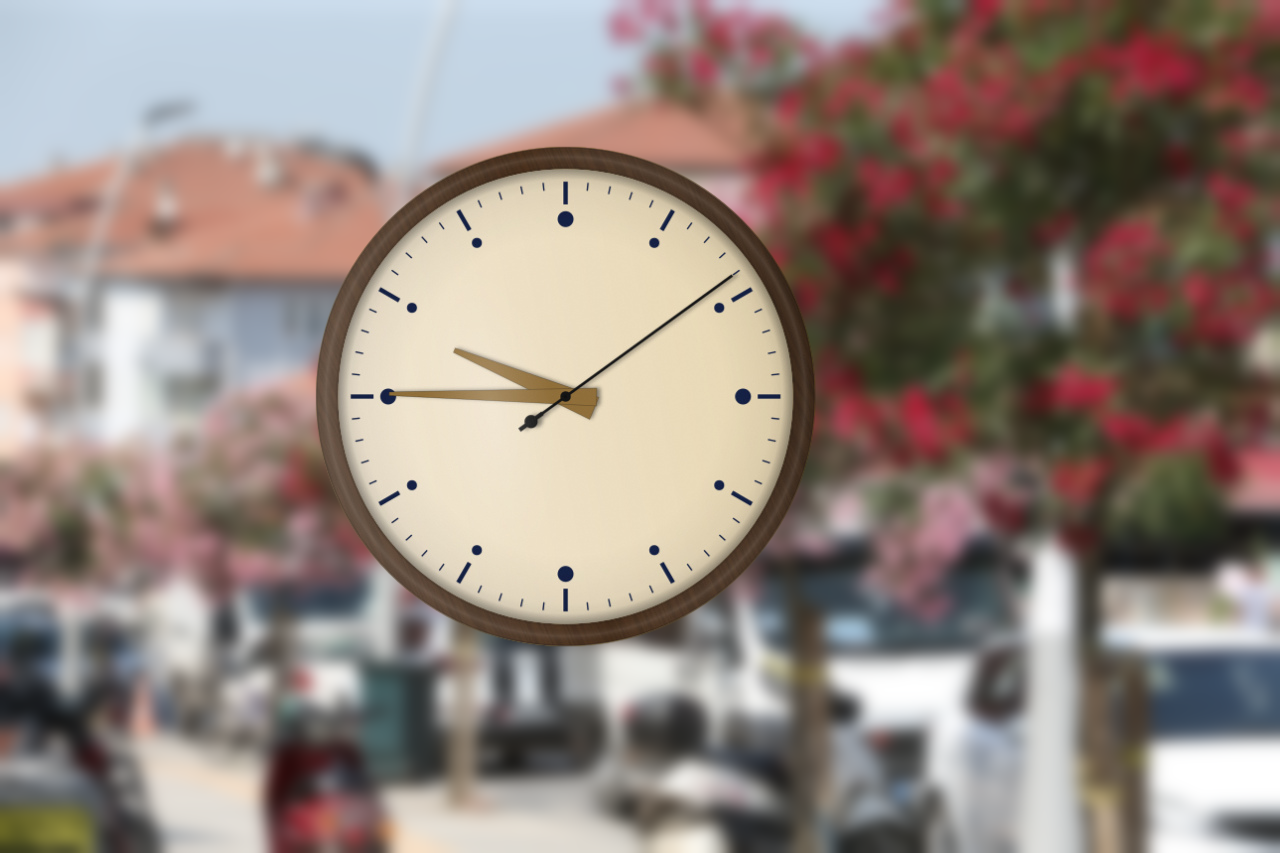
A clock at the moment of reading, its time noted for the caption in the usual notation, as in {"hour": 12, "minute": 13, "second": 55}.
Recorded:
{"hour": 9, "minute": 45, "second": 9}
